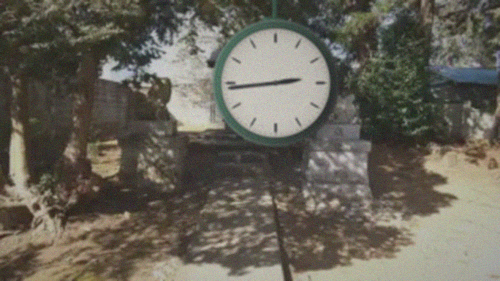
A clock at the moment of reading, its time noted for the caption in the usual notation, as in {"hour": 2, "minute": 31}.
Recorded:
{"hour": 2, "minute": 44}
